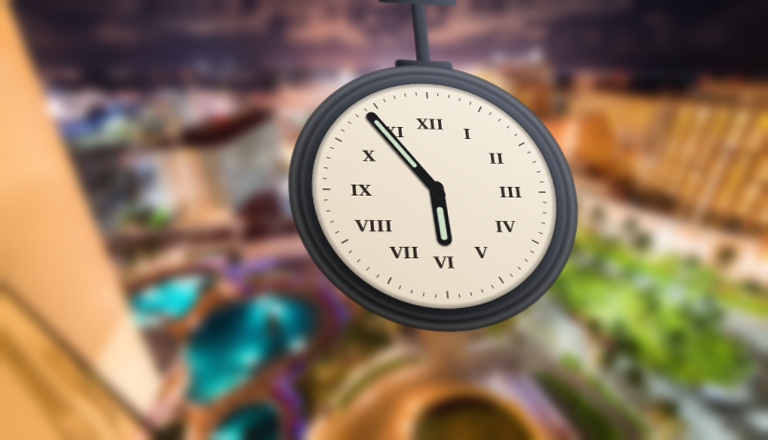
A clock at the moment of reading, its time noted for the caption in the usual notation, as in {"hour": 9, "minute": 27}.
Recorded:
{"hour": 5, "minute": 54}
